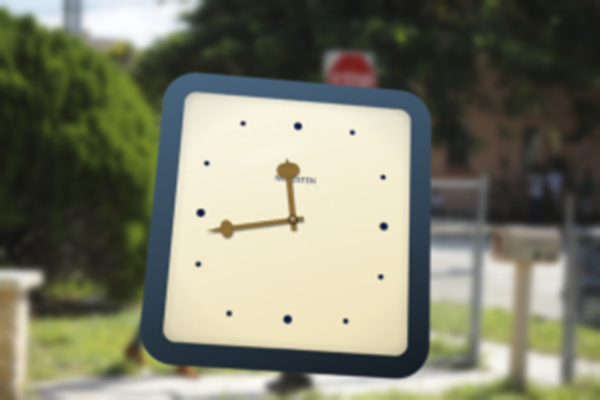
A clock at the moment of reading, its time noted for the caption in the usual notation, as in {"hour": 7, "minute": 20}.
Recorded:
{"hour": 11, "minute": 43}
